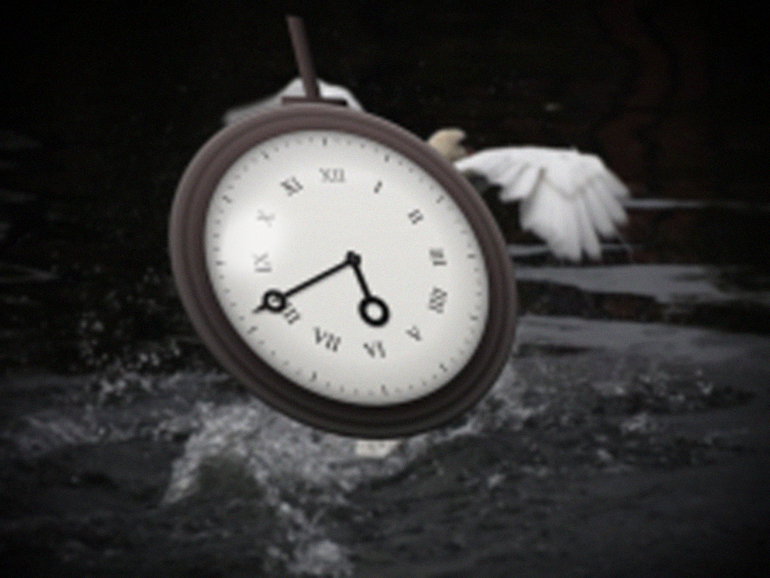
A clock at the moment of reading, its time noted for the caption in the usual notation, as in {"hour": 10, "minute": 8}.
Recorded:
{"hour": 5, "minute": 41}
